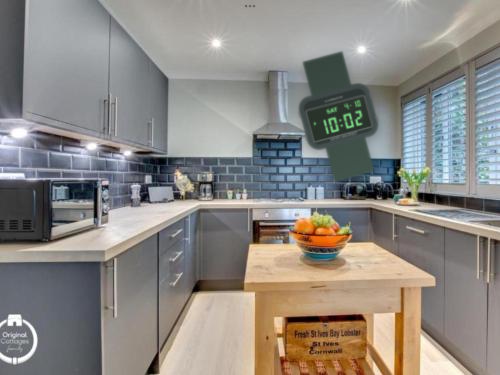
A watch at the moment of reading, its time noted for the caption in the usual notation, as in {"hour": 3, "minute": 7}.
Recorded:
{"hour": 10, "minute": 2}
